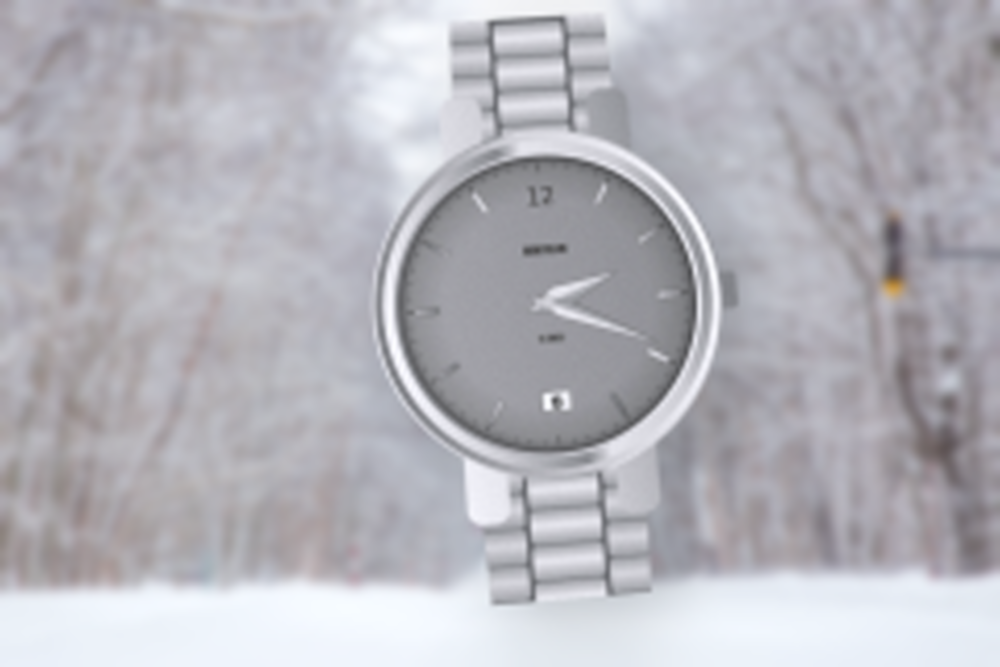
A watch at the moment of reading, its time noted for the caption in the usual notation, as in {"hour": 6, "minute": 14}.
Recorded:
{"hour": 2, "minute": 19}
